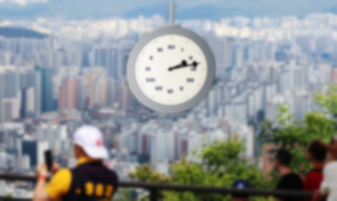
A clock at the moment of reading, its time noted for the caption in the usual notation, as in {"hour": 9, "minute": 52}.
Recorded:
{"hour": 2, "minute": 13}
